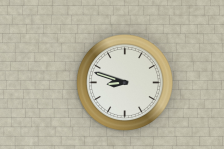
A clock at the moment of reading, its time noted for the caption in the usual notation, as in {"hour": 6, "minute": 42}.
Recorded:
{"hour": 8, "minute": 48}
